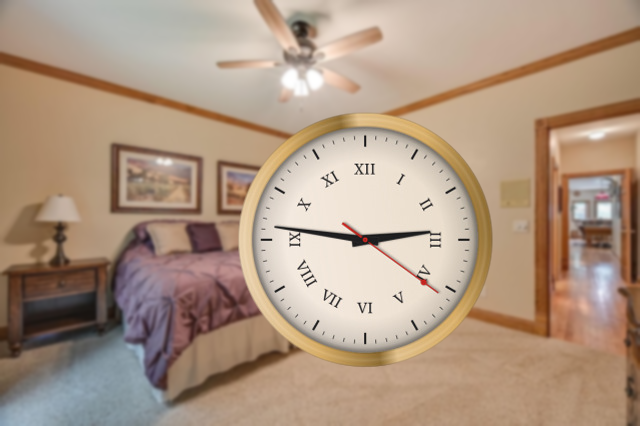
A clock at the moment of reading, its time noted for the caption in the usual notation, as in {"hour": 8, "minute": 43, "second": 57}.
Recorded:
{"hour": 2, "minute": 46, "second": 21}
